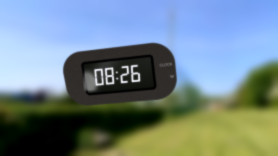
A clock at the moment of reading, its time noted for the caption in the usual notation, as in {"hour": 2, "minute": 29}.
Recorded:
{"hour": 8, "minute": 26}
